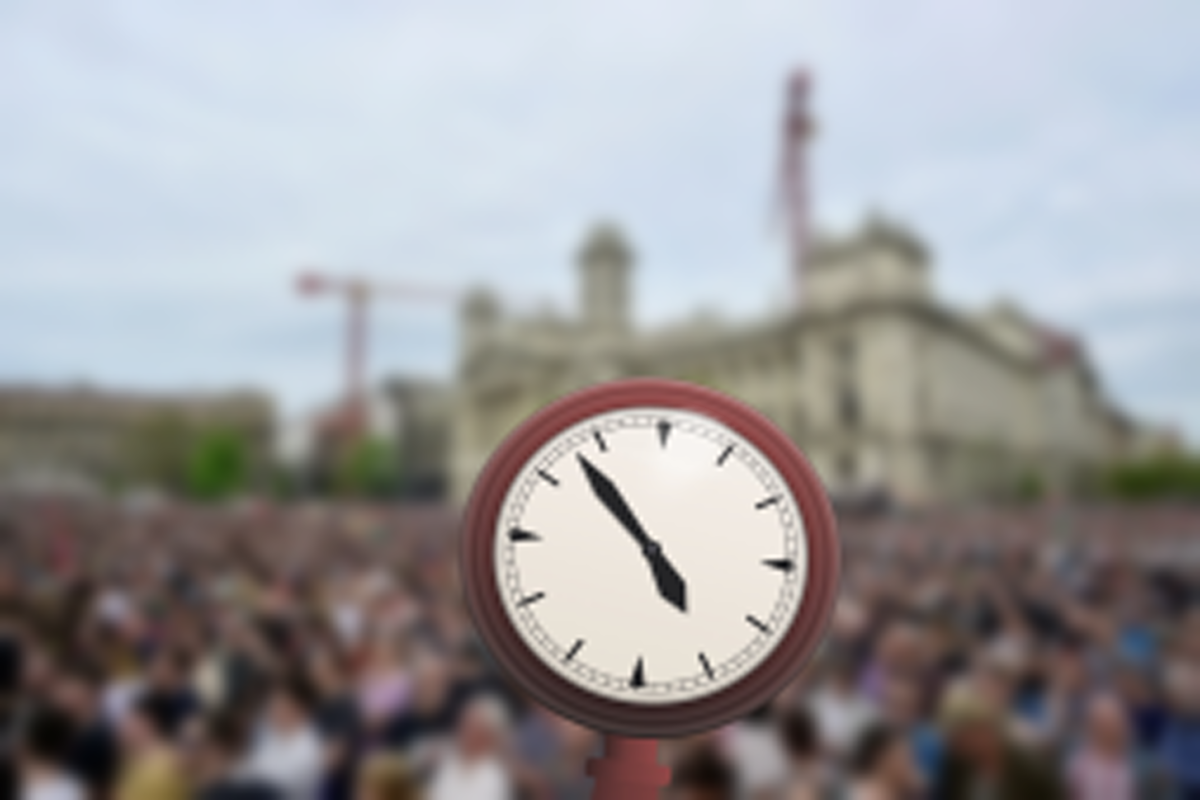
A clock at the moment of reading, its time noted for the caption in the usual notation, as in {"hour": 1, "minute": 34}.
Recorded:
{"hour": 4, "minute": 53}
